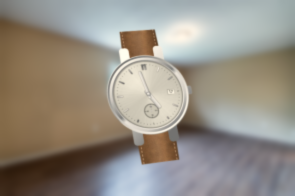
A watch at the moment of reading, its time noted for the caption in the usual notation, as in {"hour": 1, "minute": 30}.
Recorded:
{"hour": 4, "minute": 58}
